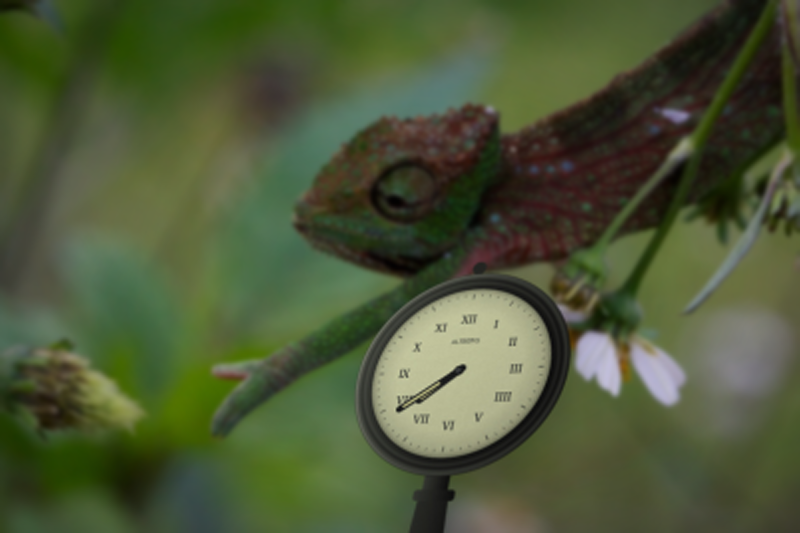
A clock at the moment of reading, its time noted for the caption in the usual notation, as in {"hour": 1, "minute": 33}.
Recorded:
{"hour": 7, "minute": 39}
